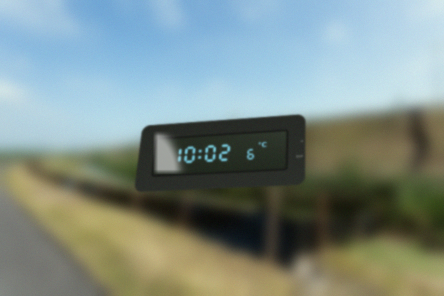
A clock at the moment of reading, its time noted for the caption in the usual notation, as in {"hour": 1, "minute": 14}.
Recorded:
{"hour": 10, "minute": 2}
